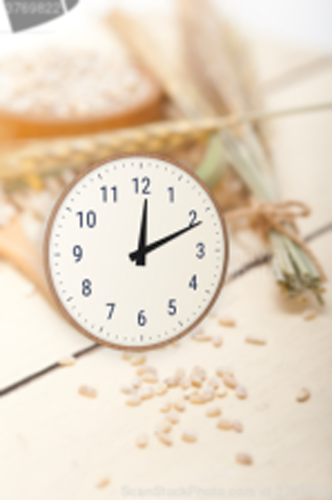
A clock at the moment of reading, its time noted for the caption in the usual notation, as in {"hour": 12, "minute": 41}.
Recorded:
{"hour": 12, "minute": 11}
